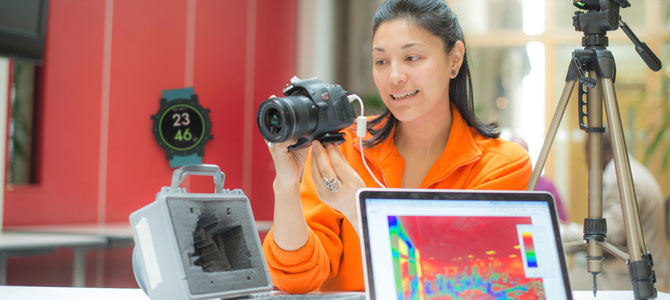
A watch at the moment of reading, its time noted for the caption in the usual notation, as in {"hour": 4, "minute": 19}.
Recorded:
{"hour": 23, "minute": 46}
